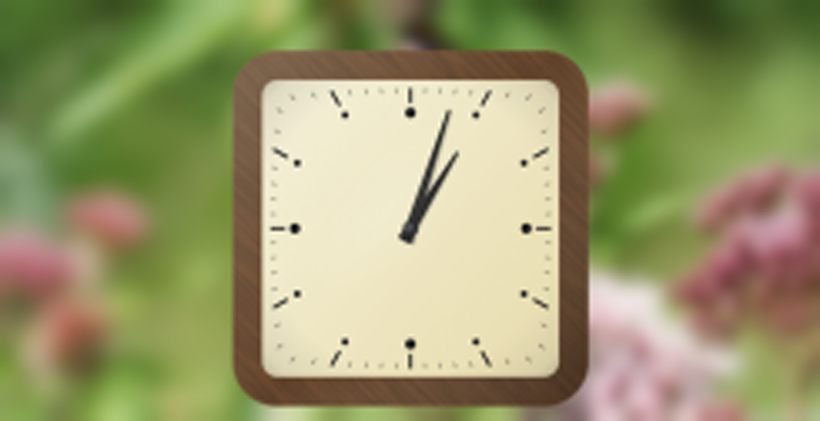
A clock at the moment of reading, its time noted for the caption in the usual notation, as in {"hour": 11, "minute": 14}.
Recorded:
{"hour": 1, "minute": 3}
